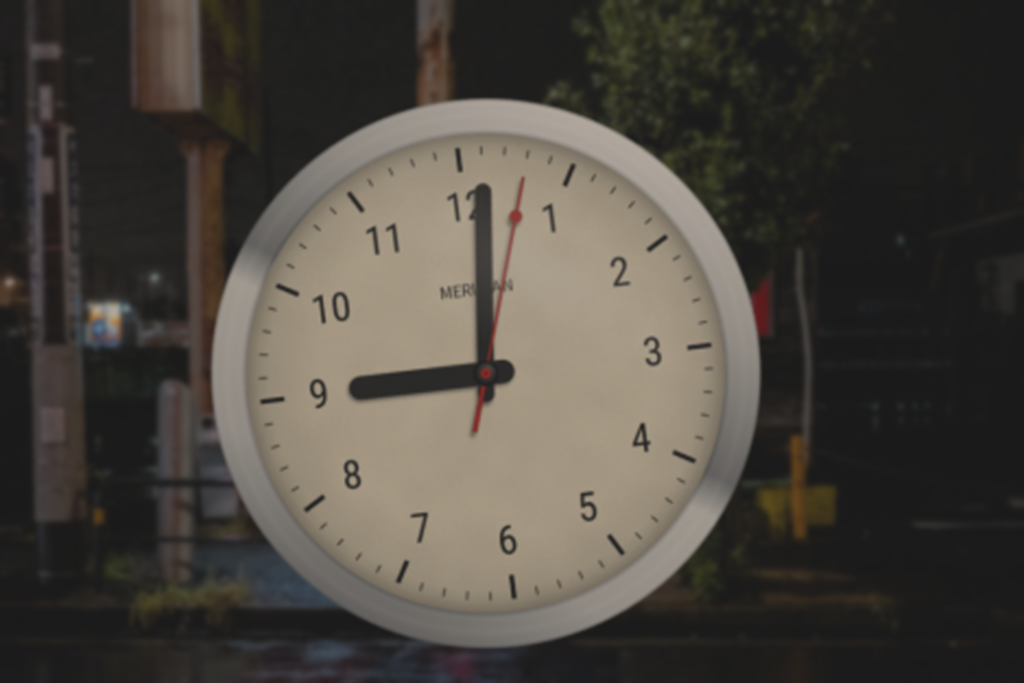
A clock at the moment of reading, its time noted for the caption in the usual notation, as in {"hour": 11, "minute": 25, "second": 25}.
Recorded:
{"hour": 9, "minute": 1, "second": 3}
